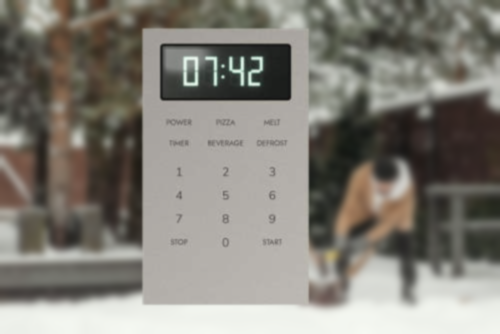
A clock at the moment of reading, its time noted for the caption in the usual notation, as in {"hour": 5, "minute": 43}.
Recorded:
{"hour": 7, "minute": 42}
